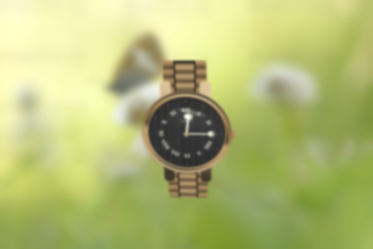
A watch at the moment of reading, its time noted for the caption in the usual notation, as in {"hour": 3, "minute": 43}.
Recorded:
{"hour": 12, "minute": 15}
